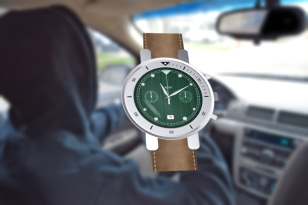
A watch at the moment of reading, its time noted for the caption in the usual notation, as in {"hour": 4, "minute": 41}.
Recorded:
{"hour": 11, "minute": 10}
